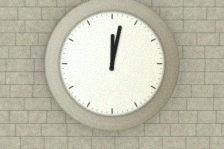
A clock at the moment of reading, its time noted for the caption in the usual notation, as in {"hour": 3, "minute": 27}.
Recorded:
{"hour": 12, "minute": 2}
